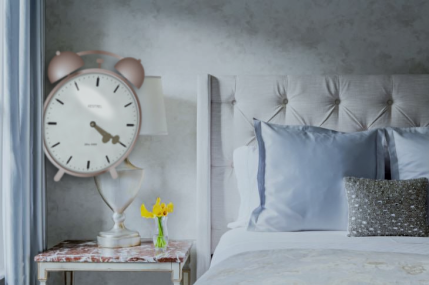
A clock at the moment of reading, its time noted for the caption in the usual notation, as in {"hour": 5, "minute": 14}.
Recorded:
{"hour": 4, "minute": 20}
